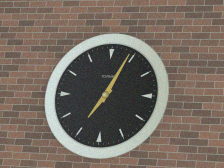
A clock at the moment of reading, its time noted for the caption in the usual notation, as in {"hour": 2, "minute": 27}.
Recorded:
{"hour": 7, "minute": 4}
